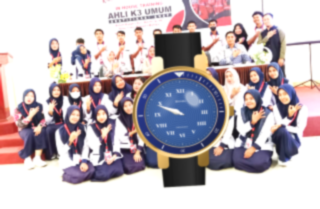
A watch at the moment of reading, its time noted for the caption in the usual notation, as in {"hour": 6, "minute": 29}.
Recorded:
{"hour": 9, "minute": 49}
